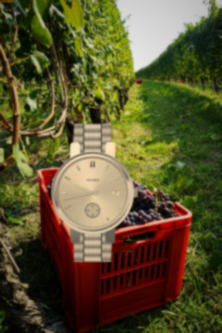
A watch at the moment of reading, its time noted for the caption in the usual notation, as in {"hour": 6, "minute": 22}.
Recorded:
{"hour": 9, "minute": 43}
